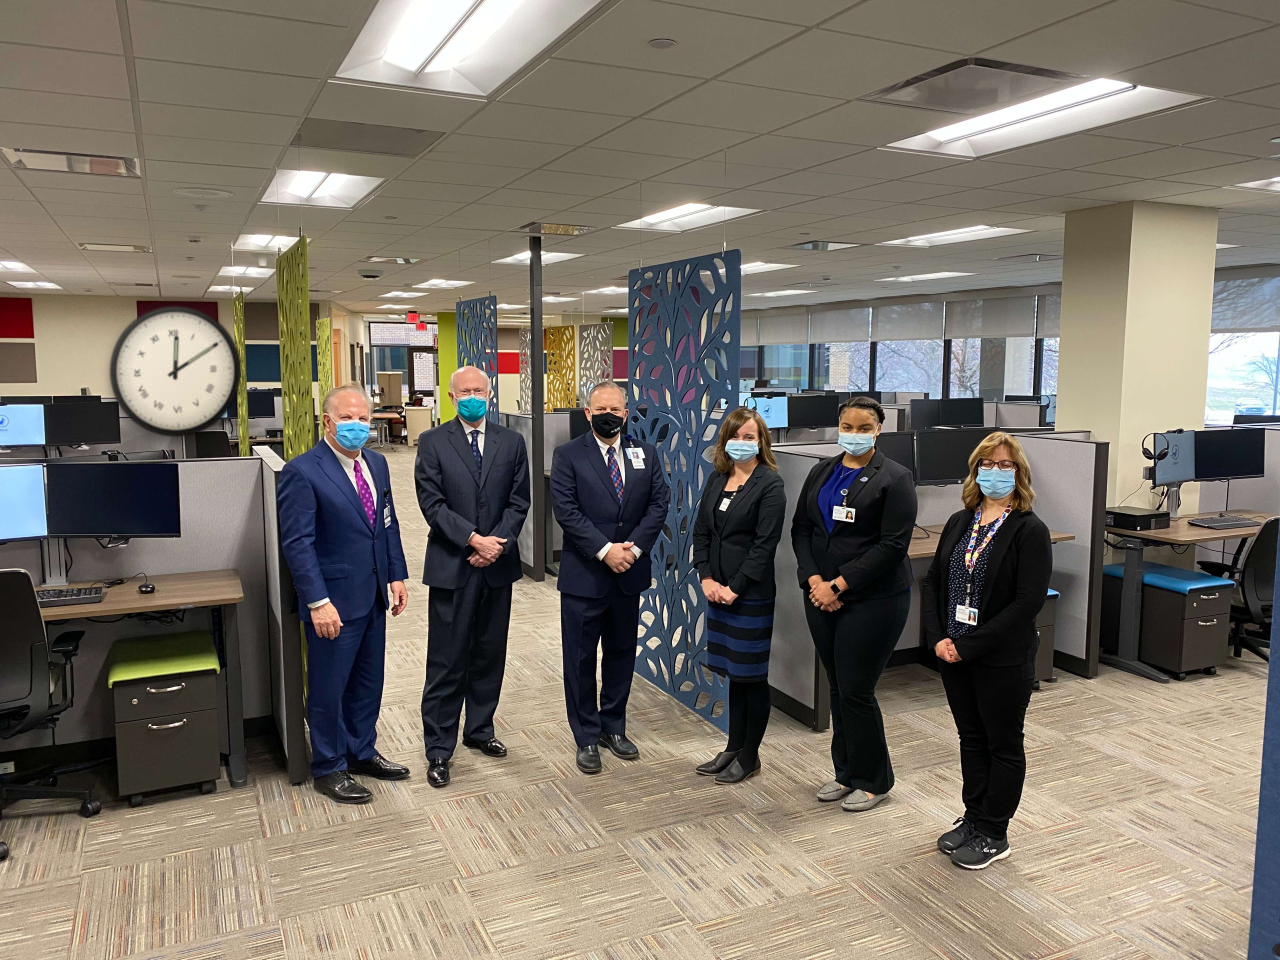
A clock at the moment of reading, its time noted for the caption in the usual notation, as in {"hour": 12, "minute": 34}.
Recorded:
{"hour": 12, "minute": 10}
